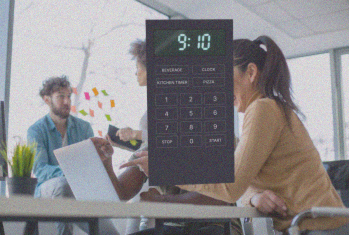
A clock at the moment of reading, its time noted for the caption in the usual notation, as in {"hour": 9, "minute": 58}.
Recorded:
{"hour": 9, "minute": 10}
